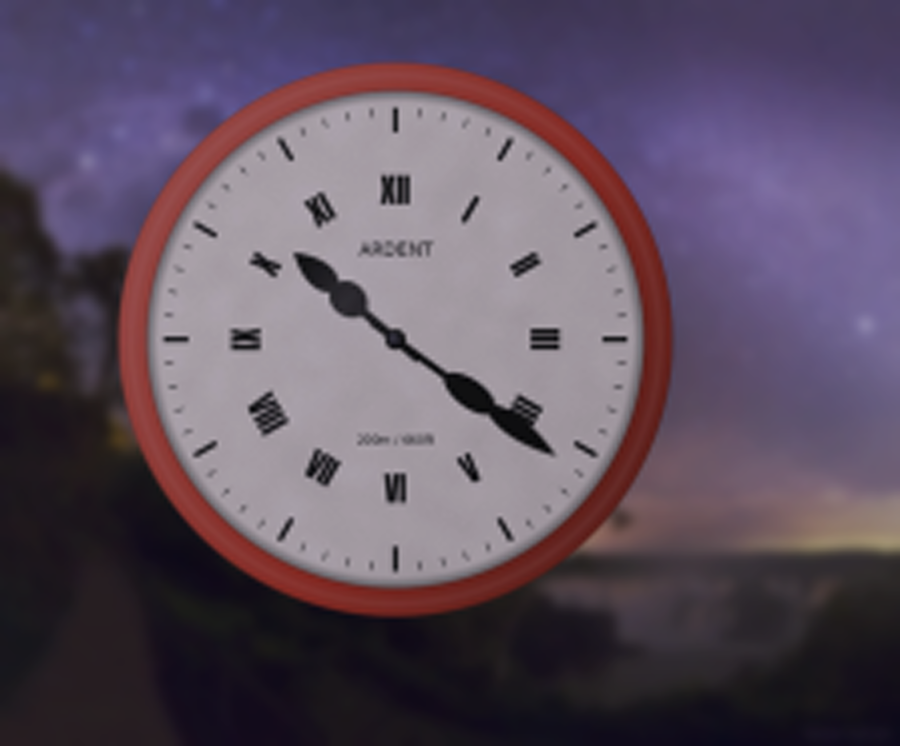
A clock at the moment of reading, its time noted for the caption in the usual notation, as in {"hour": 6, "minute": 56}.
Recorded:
{"hour": 10, "minute": 21}
